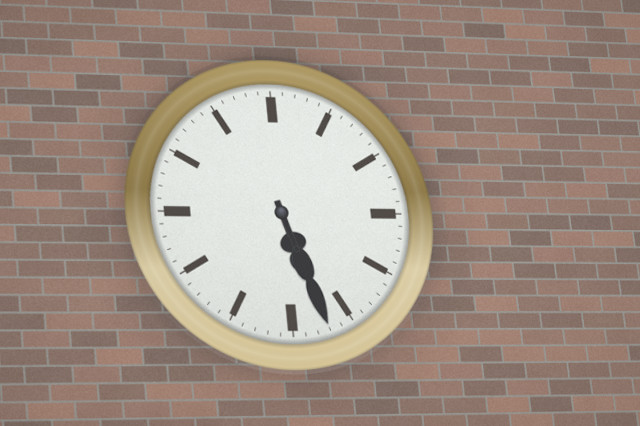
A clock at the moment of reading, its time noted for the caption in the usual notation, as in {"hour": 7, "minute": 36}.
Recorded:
{"hour": 5, "minute": 27}
